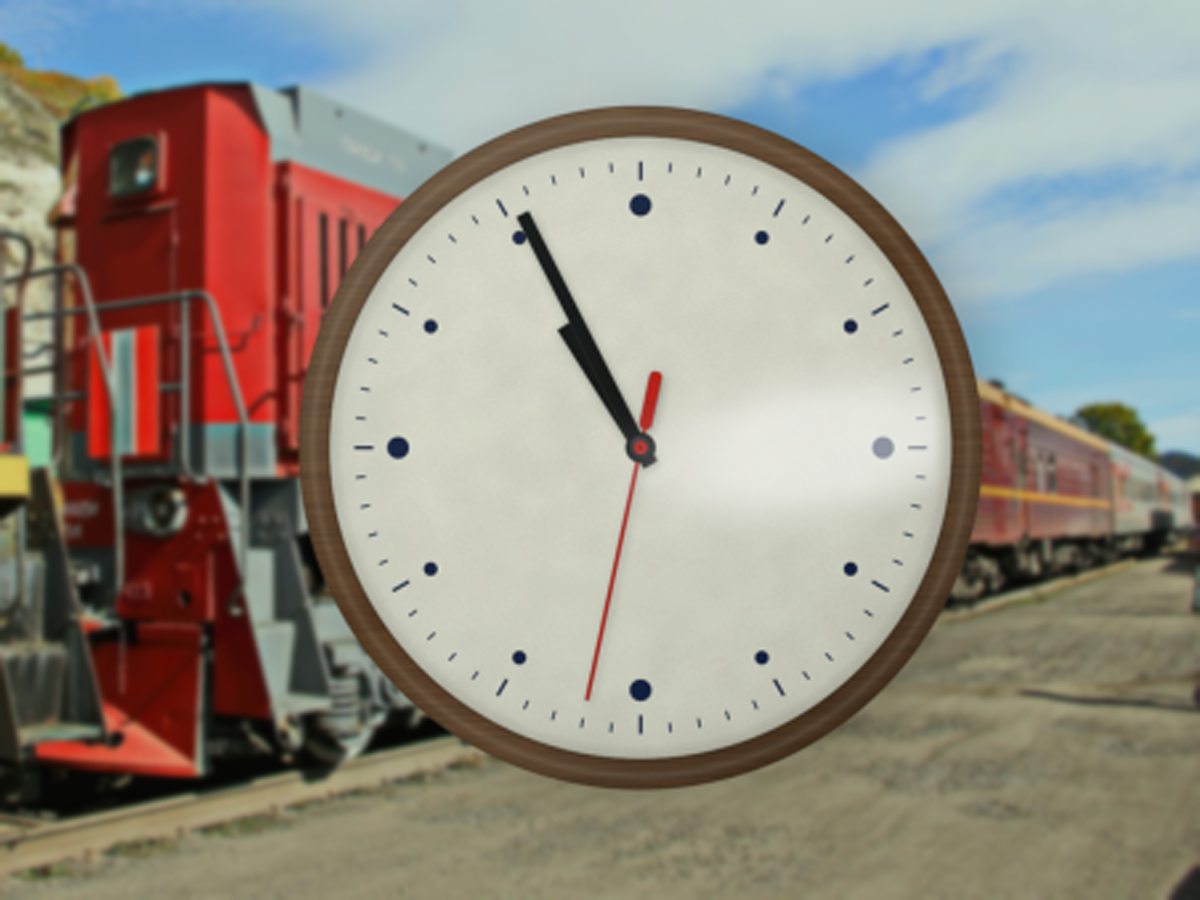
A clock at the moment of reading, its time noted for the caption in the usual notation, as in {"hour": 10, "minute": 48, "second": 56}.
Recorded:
{"hour": 10, "minute": 55, "second": 32}
